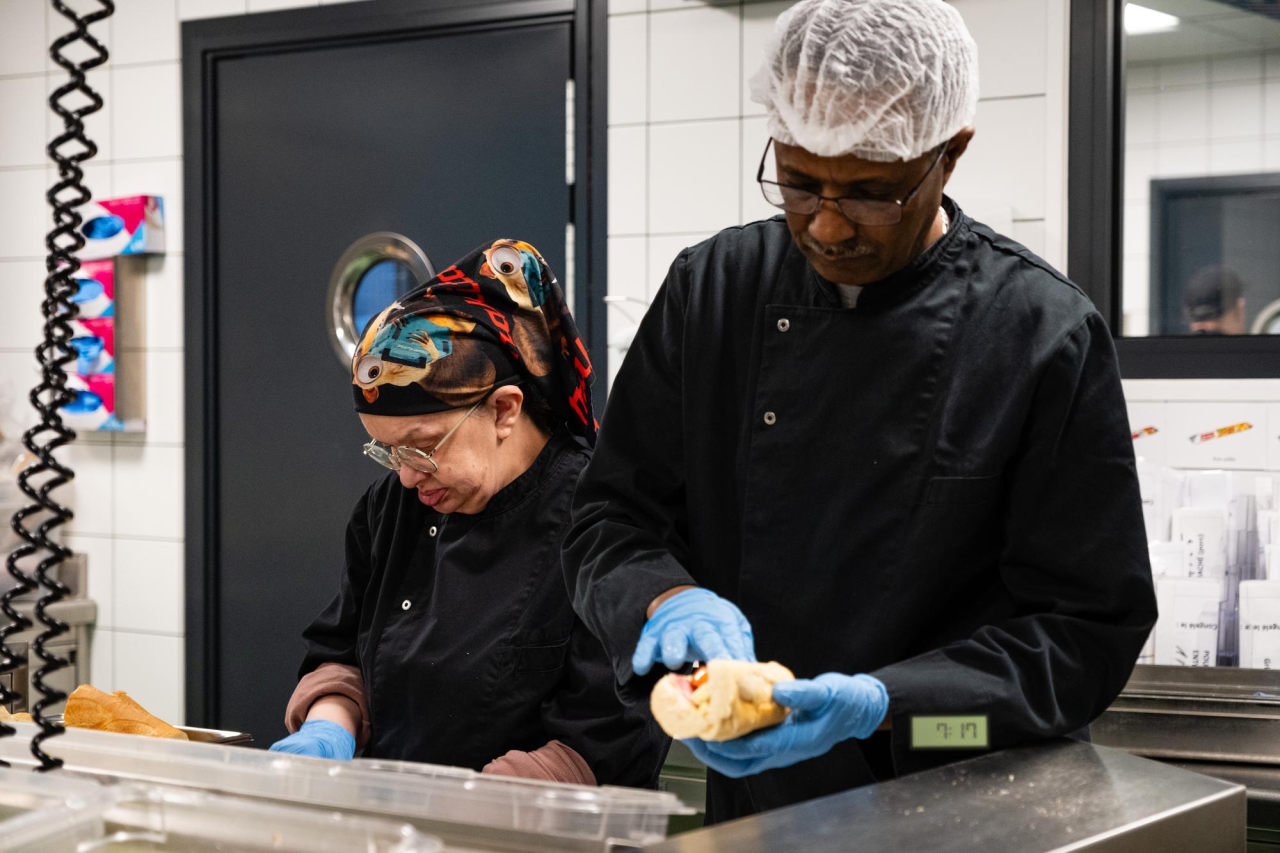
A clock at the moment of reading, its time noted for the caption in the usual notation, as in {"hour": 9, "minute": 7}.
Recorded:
{"hour": 7, "minute": 17}
